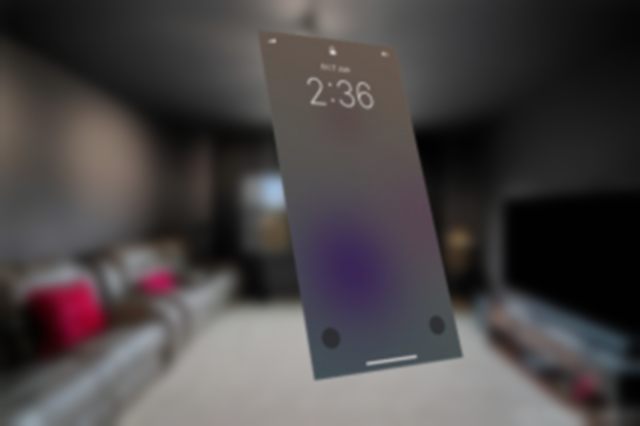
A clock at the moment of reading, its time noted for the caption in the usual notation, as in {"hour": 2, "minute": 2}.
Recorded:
{"hour": 2, "minute": 36}
